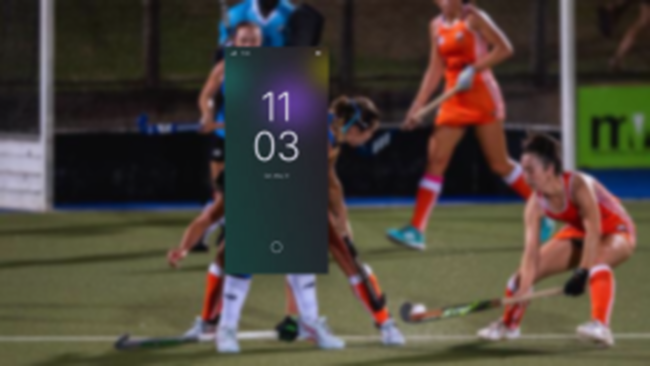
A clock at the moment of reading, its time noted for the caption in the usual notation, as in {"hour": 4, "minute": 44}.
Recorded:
{"hour": 11, "minute": 3}
